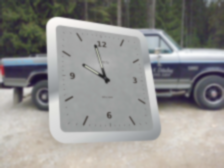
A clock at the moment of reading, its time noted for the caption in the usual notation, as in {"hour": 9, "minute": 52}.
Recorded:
{"hour": 9, "minute": 58}
